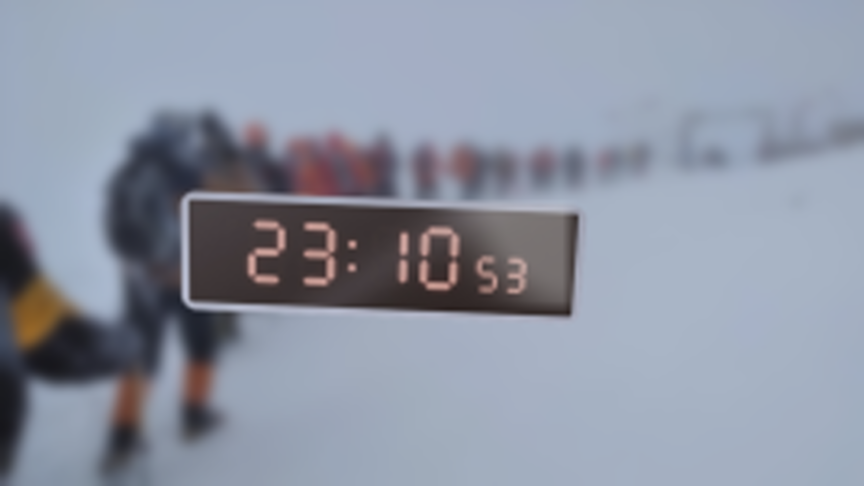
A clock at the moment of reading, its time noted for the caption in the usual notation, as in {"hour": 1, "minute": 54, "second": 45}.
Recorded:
{"hour": 23, "minute": 10, "second": 53}
